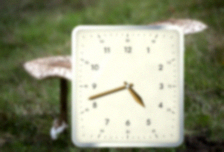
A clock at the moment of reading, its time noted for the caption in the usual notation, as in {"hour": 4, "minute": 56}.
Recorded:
{"hour": 4, "minute": 42}
